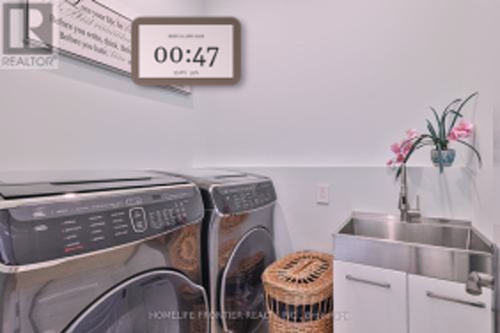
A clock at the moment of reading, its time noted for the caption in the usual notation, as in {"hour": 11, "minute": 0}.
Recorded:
{"hour": 0, "minute": 47}
